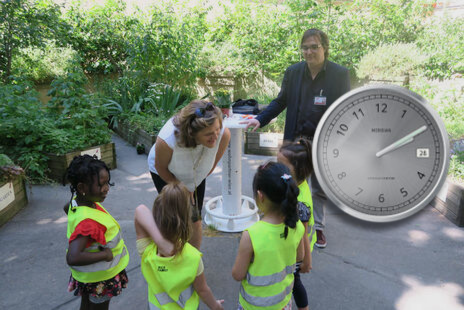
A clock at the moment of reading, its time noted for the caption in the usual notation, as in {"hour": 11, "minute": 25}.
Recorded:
{"hour": 2, "minute": 10}
